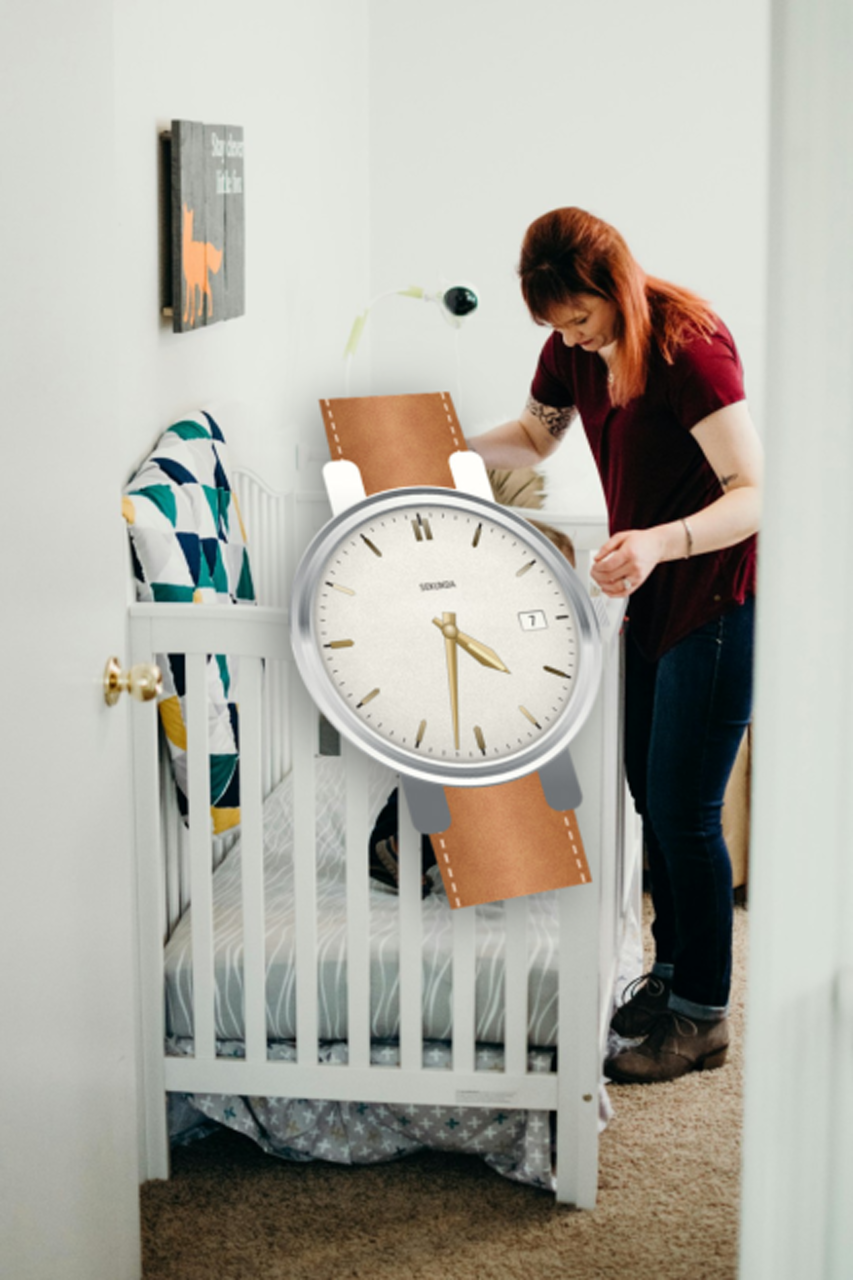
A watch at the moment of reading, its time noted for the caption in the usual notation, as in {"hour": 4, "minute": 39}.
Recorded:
{"hour": 4, "minute": 32}
